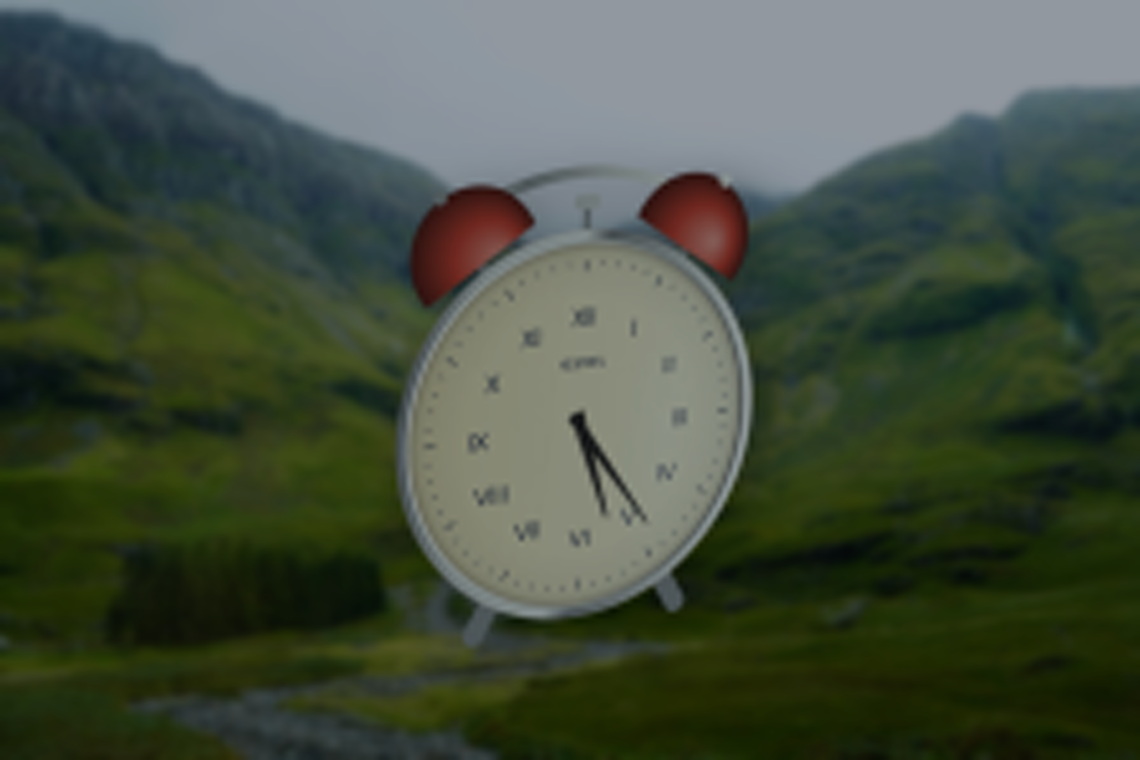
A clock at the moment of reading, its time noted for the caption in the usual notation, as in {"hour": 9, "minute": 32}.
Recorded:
{"hour": 5, "minute": 24}
